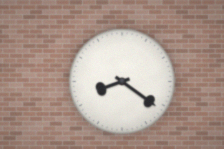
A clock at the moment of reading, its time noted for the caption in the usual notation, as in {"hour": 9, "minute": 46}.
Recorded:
{"hour": 8, "minute": 21}
